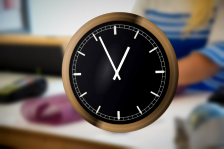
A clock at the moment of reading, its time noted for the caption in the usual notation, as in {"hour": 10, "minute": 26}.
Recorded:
{"hour": 12, "minute": 56}
